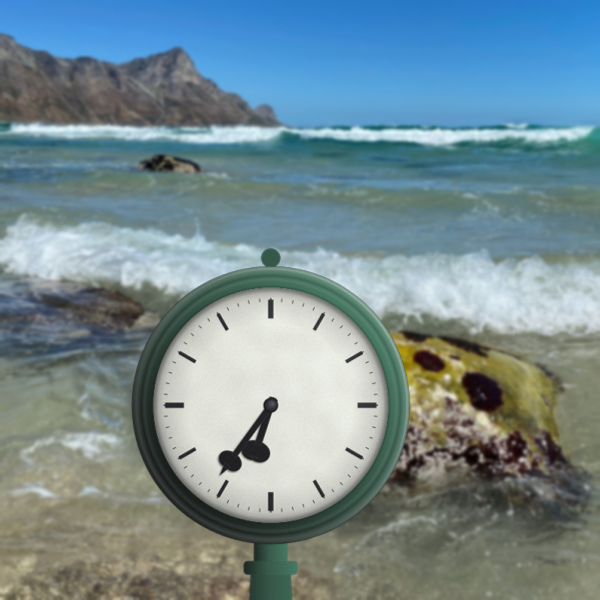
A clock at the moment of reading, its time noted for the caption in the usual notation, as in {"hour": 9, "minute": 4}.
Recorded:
{"hour": 6, "minute": 36}
